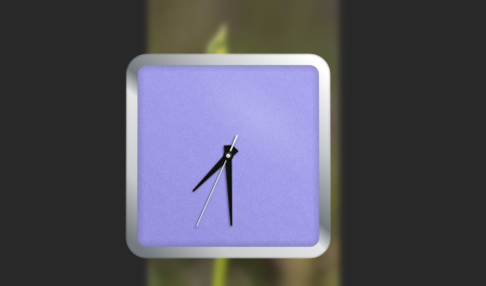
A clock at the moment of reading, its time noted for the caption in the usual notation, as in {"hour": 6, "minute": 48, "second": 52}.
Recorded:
{"hour": 7, "minute": 29, "second": 34}
